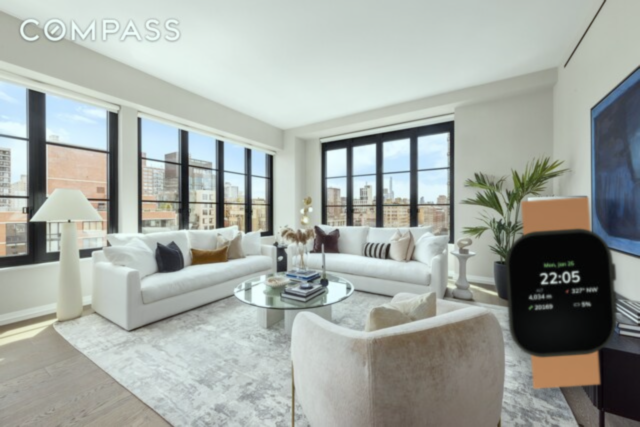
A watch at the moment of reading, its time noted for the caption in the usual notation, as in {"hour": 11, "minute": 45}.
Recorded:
{"hour": 22, "minute": 5}
